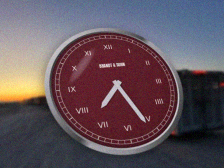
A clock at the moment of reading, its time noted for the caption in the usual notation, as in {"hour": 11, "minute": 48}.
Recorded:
{"hour": 7, "minute": 26}
